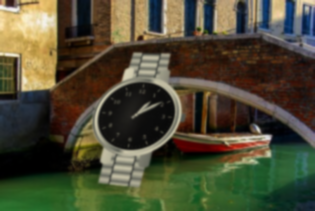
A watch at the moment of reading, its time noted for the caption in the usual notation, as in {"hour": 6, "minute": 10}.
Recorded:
{"hour": 1, "minute": 9}
